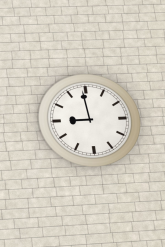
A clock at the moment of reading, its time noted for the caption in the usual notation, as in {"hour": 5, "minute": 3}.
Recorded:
{"hour": 8, "minute": 59}
